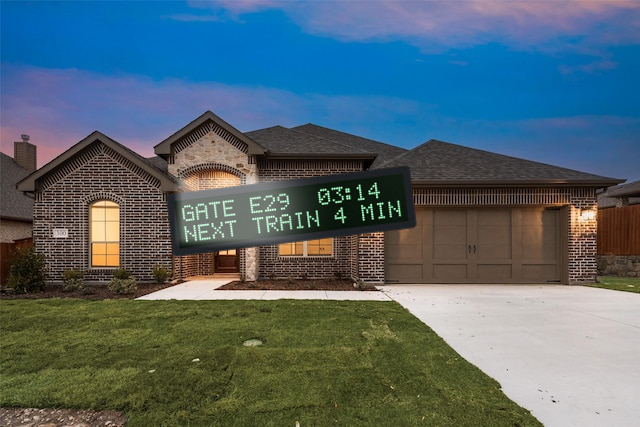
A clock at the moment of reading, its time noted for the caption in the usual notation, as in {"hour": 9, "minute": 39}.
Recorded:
{"hour": 3, "minute": 14}
